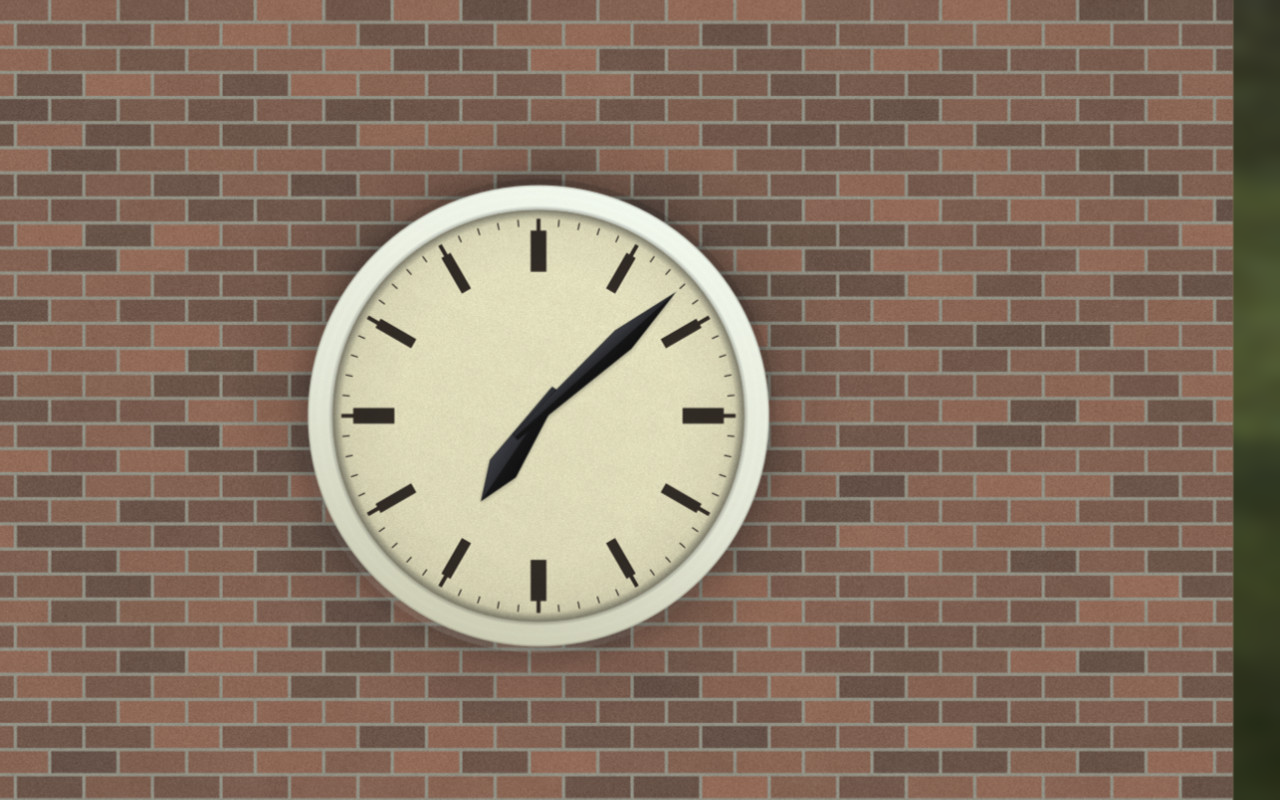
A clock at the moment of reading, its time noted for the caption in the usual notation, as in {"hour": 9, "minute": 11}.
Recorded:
{"hour": 7, "minute": 8}
